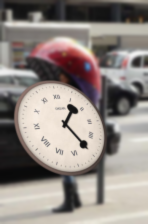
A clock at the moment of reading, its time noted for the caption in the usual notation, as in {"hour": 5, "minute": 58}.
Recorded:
{"hour": 1, "minute": 25}
